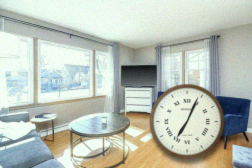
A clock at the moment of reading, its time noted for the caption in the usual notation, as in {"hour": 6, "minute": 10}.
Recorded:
{"hour": 7, "minute": 4}
